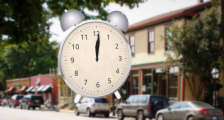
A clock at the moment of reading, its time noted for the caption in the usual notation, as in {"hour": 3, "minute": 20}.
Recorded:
{"hour": 12, "minute": 1}
